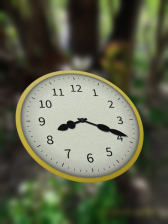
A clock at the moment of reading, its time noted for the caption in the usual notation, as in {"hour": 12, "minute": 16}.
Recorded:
{"hour": 8, "minute": 19}
